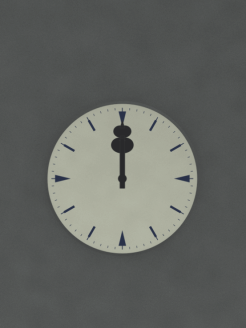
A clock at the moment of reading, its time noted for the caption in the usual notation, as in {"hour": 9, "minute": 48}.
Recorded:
{"hour": 12, "minute": 0}
